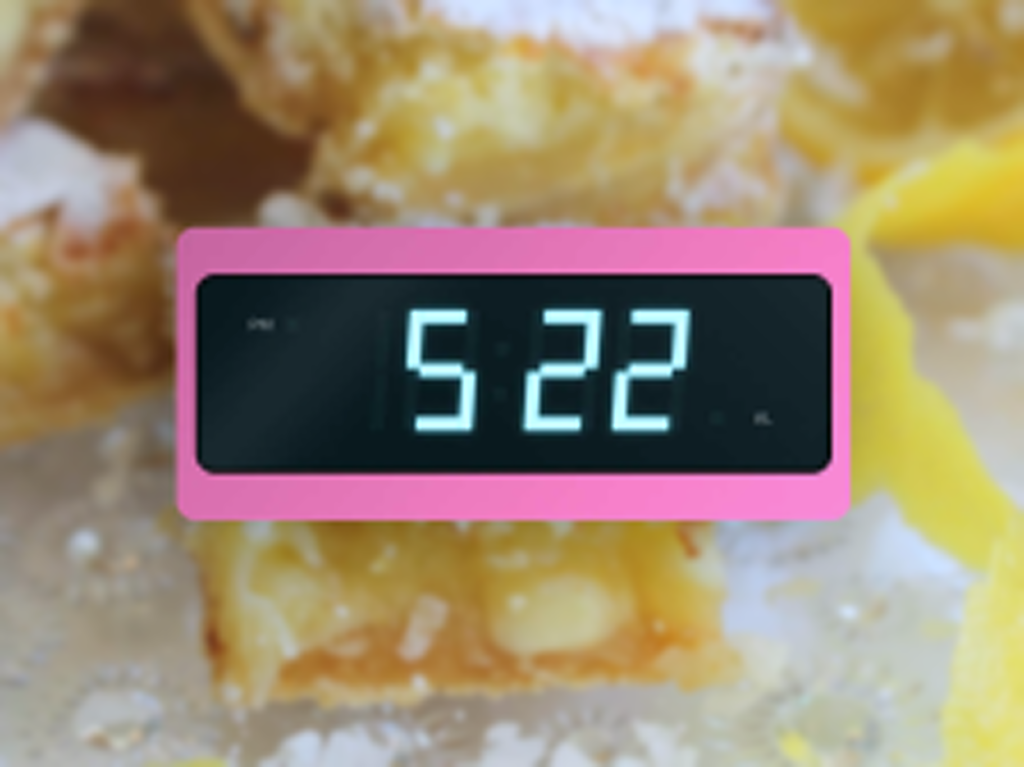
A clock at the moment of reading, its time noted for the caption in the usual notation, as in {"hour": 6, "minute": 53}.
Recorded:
{"hour": 5, "minute": 22}
